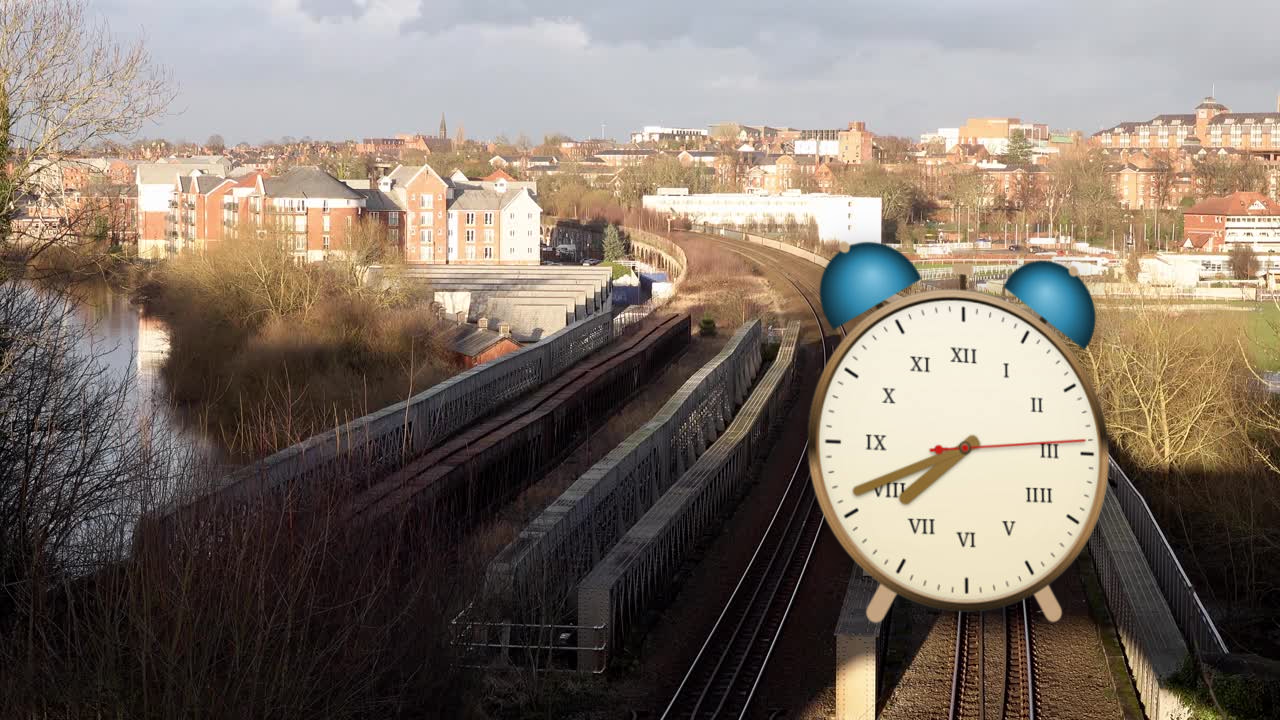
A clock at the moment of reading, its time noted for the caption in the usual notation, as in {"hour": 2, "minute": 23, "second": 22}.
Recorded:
{"hour": 7, "minute": 41, "second": 14}
